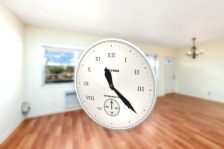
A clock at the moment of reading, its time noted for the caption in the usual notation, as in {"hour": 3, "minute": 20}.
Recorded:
{"hour": 11, "minute": 22}
